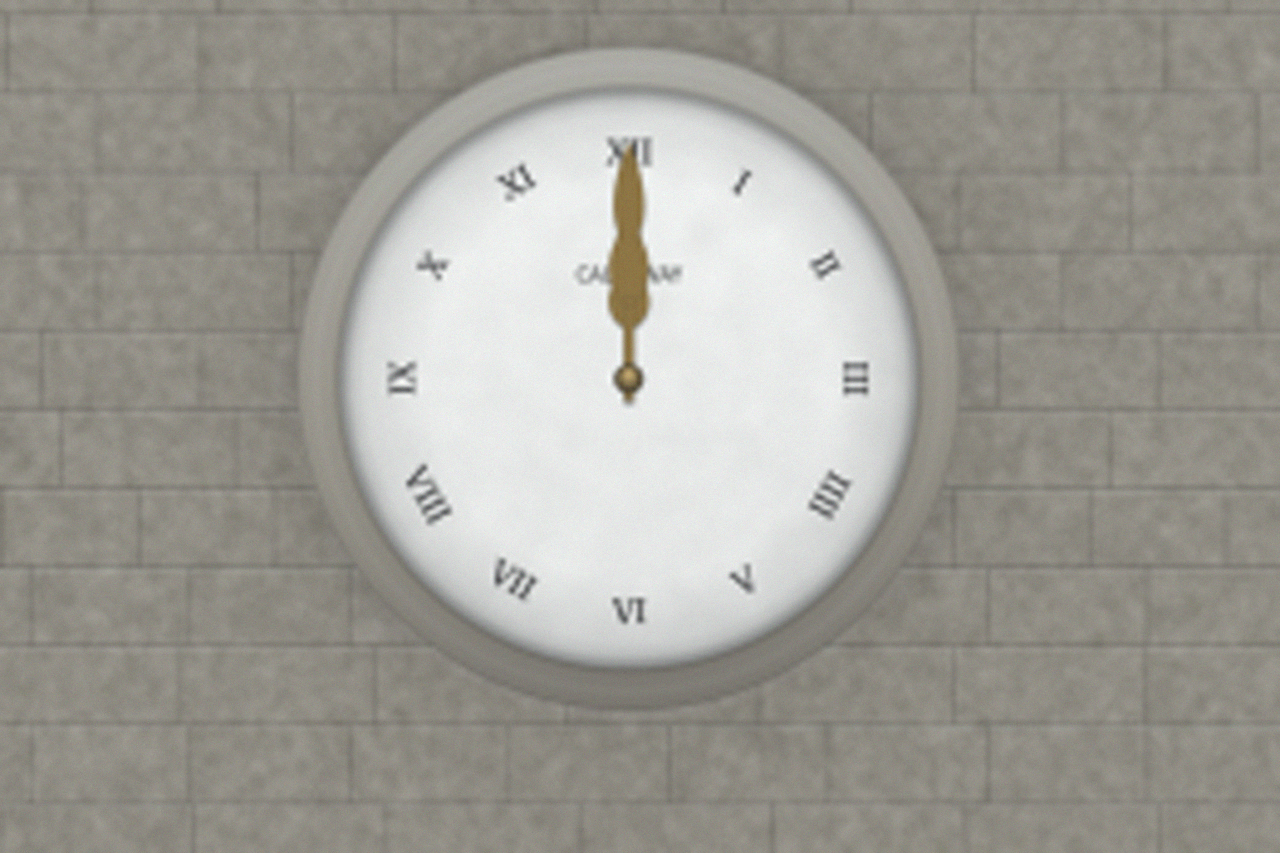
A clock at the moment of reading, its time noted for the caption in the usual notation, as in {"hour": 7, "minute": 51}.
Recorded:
{"hour": 12, "minute": 0}
